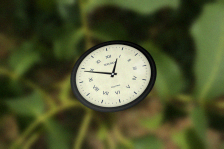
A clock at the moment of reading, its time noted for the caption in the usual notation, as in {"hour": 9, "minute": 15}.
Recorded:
{"hour": 12, "minute": 49}
